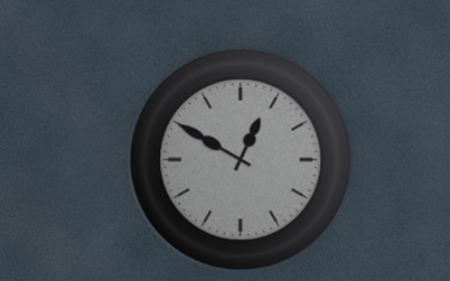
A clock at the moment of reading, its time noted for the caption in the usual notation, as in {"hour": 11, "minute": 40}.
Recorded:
{"hour": 12, "minute": 50}
